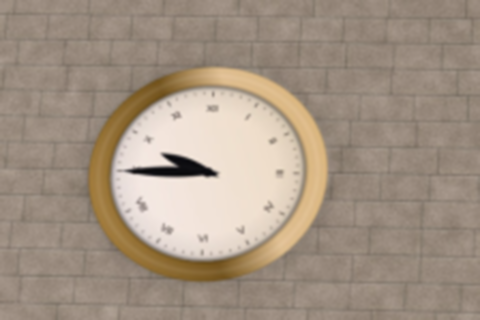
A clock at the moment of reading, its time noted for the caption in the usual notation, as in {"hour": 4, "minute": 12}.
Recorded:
{"hour": 9, "minute": 45}
